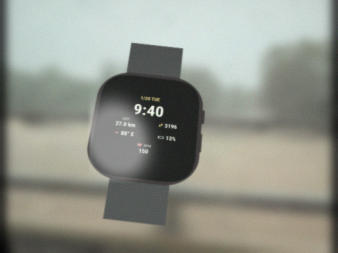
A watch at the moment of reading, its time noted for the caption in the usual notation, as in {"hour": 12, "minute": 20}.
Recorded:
{"hour": 9, "minute": 40}
